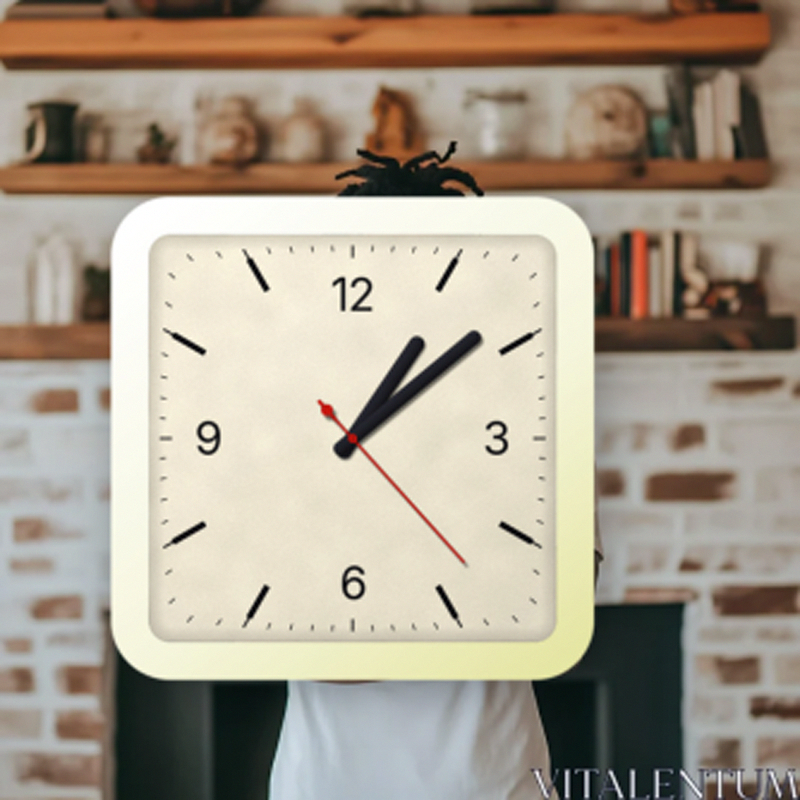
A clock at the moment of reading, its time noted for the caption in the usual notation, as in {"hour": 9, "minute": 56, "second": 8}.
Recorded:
{"hour": 1, "minute": 8, "second": 23}
